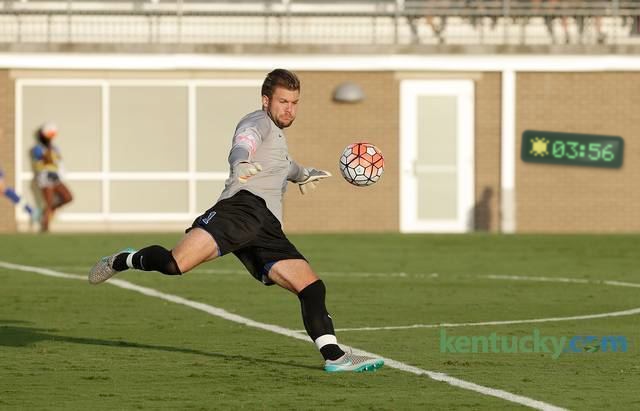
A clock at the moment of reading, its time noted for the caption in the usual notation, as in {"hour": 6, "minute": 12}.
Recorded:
{"hour": 3, "minute": 56}
